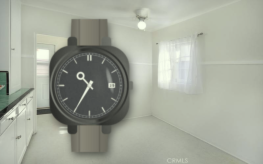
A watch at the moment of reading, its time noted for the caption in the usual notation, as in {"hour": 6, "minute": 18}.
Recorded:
{"hour": 10, "minute": 35}
